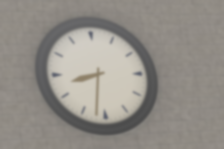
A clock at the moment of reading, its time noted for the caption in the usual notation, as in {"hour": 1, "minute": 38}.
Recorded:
{"hour": 8, "minute": 32}
